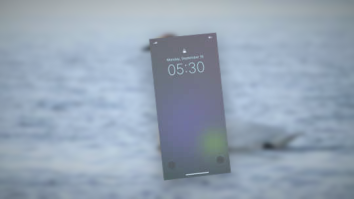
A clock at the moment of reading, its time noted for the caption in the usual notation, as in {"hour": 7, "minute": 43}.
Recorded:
{"hour": 5, "minute": 30}
